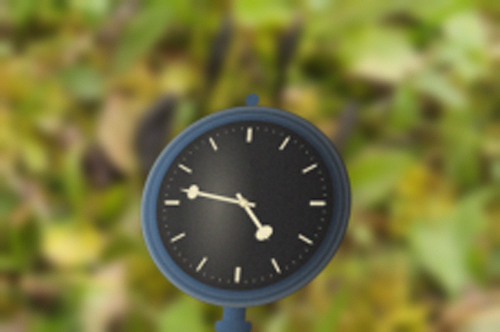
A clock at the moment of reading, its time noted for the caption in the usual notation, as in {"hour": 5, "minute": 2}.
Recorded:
{"hour": 4, "minute": 47}
